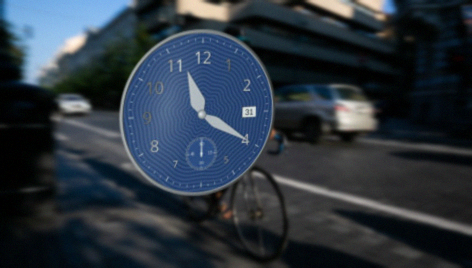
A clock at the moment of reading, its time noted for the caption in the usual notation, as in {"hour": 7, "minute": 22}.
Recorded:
{"hour": 11, "minute": 20}
